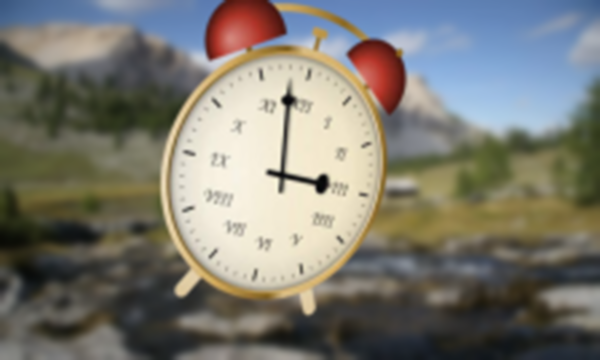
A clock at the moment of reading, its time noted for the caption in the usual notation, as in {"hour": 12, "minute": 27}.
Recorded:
{"hour": 2, "minute": 58}
